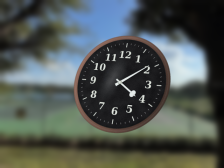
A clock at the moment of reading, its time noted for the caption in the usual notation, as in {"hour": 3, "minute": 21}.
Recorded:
{"hour": 4, "minute": 9}
